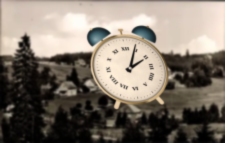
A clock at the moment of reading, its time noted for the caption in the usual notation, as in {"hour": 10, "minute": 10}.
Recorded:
{"hour": 2, "minute": 4}
